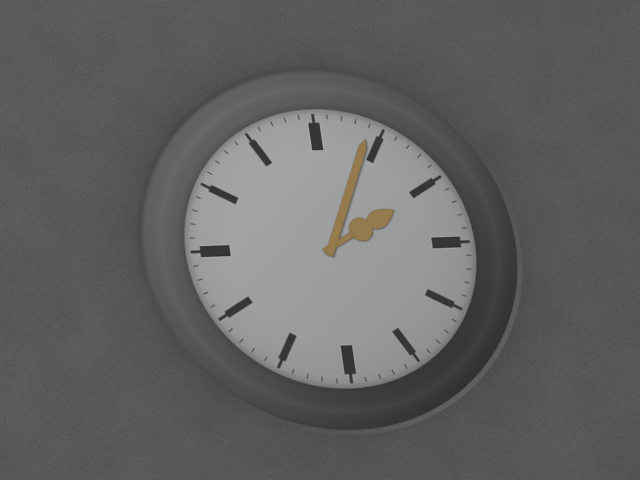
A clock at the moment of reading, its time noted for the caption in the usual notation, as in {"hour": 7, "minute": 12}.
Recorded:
{"hour": 2, "minute": 4}
